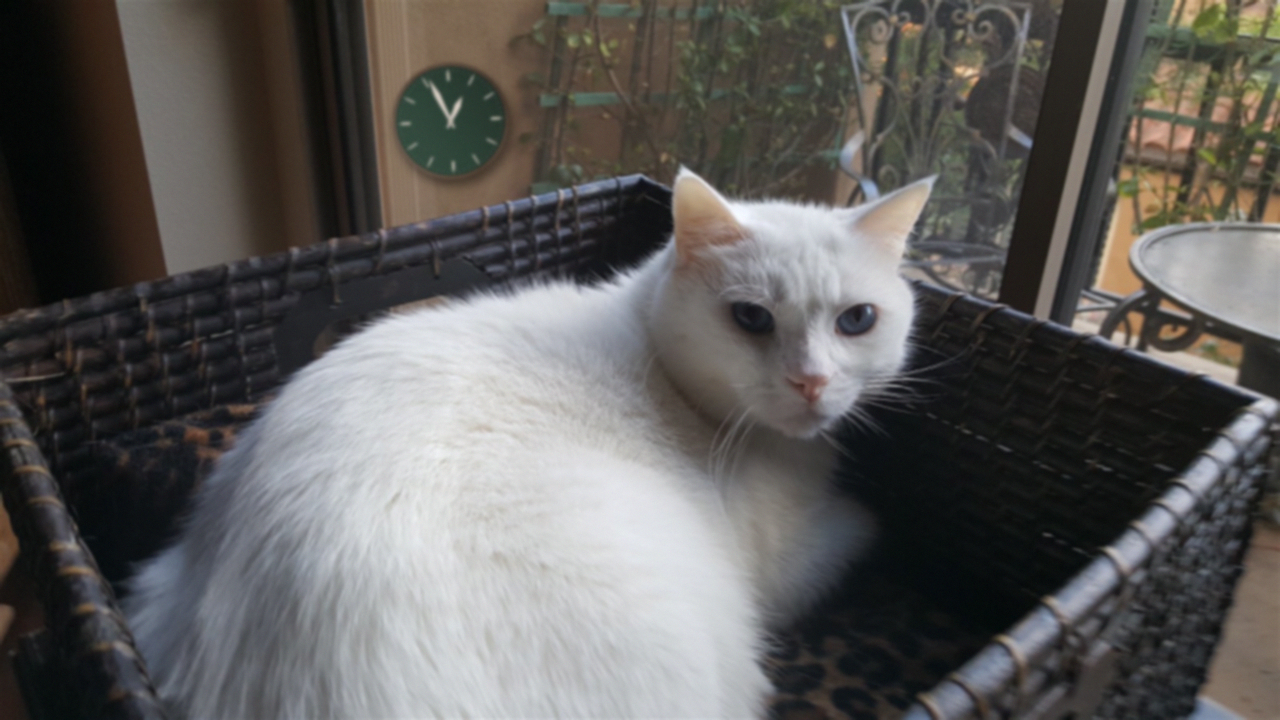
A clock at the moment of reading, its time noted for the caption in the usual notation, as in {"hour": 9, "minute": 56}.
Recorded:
{"hour": 12, "minute": 56}
